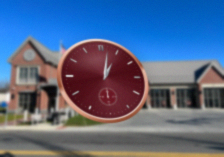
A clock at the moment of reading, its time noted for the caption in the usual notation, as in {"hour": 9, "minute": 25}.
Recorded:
{"hour": 1, "minute": 2}
